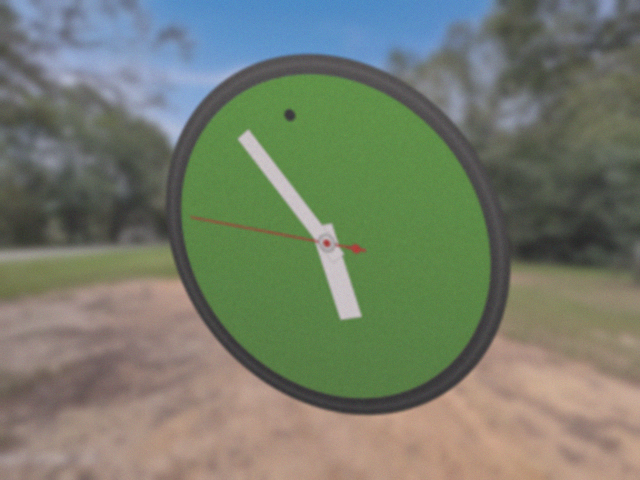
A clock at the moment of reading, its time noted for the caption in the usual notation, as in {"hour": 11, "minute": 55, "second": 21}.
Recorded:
{"hour": 5, "minute": 55, "second": 48}
